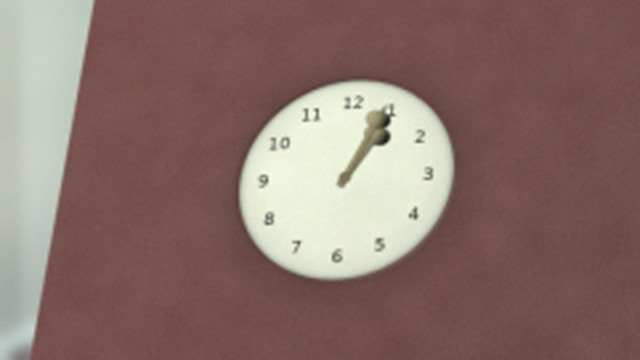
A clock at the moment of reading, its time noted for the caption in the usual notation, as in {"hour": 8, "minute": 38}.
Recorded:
{"hour": 1, "minute": 4}
